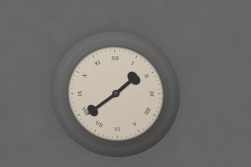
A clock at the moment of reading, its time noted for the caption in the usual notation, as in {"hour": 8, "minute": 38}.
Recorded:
{"hour": 1, "minute": 39}
